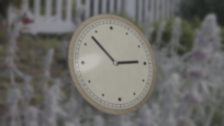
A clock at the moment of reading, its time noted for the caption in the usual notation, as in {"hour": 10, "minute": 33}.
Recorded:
{"hour": 2, "minute": 53}
